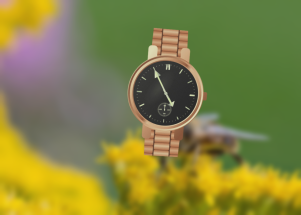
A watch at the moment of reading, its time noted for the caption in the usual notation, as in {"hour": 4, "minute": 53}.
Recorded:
{"hour": 4, "minute": 55}
